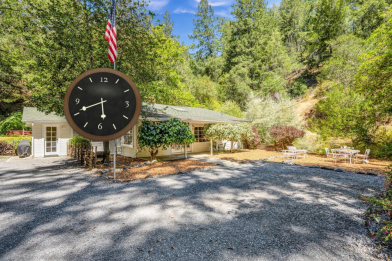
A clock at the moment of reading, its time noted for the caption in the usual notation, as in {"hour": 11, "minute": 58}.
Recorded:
{"hour": 5, "minute": 41}
